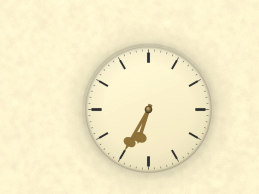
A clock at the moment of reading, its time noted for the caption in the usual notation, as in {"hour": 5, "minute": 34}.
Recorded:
{"hour": 6, "minute": 35}
